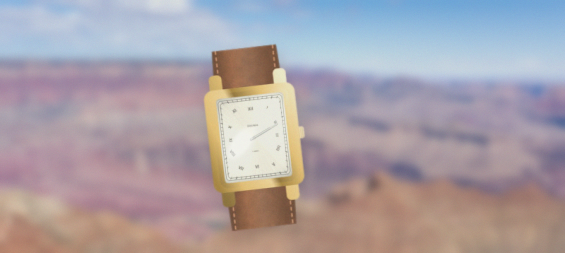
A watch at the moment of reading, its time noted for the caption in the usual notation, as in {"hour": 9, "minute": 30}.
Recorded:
{"hour": 2, "minute": 11}
